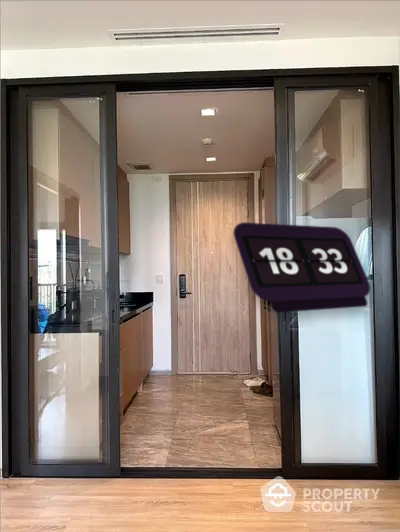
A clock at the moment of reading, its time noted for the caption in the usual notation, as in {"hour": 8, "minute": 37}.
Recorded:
{"hour": 18, "minute": 33}
